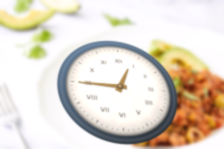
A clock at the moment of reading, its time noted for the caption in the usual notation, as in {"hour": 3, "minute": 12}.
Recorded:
{"hour": 12, "minute": 45}
